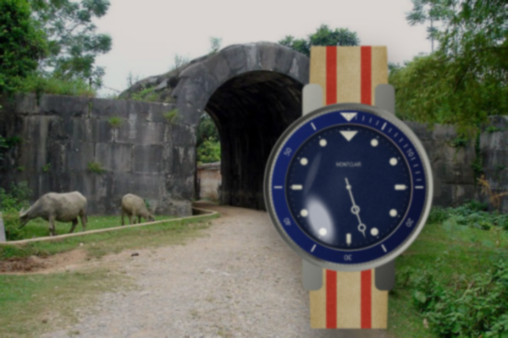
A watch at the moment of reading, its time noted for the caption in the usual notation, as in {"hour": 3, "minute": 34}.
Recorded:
{"hour": 5, "minute": 27}
